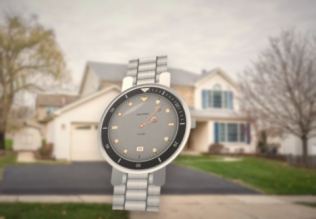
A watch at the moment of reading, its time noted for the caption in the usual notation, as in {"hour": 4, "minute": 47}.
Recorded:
{"hour": 2, "minute": 7}
